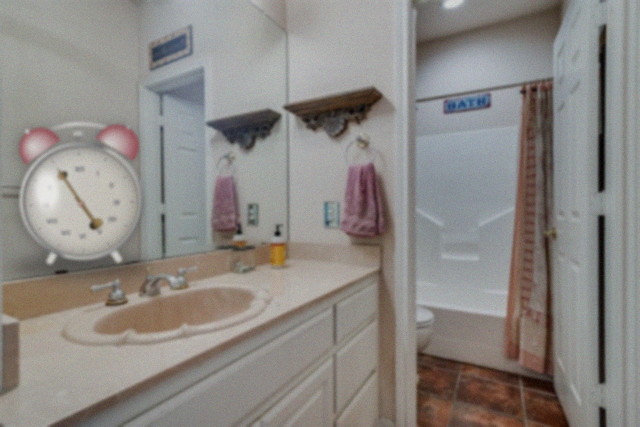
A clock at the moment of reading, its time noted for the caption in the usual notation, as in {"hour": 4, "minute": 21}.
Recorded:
{"hour": 4, "minute": 55}
